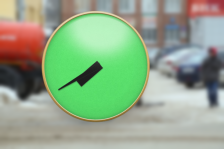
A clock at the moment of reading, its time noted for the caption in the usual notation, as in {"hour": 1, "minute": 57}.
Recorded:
{"hour": 7, "minute": 40}
